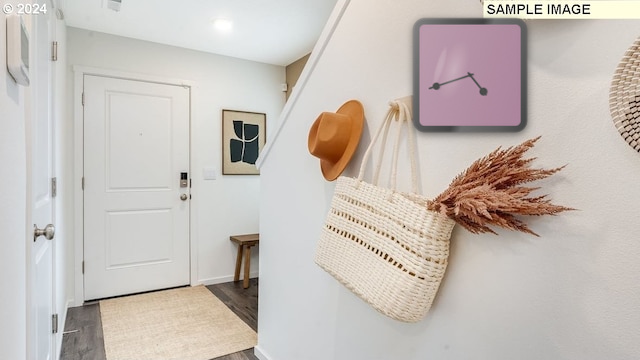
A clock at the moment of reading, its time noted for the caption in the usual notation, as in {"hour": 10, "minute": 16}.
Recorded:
{"hour": 4, "minute": 42}
